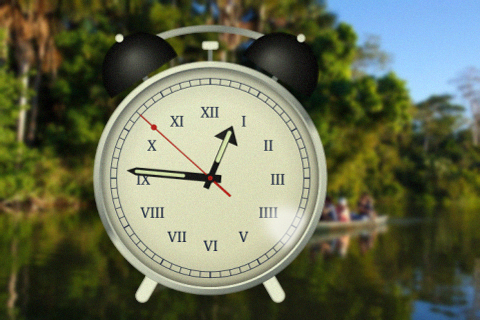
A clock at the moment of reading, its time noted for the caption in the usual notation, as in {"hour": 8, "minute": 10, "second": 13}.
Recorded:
{"hour": 12, "minute": 45, "second": 52}
